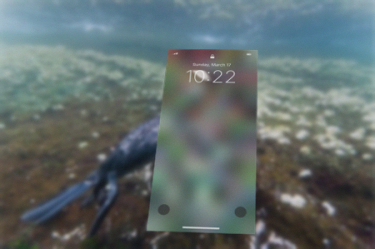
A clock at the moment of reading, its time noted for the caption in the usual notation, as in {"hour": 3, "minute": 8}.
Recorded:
{"hour": 10, "minute": 22}
